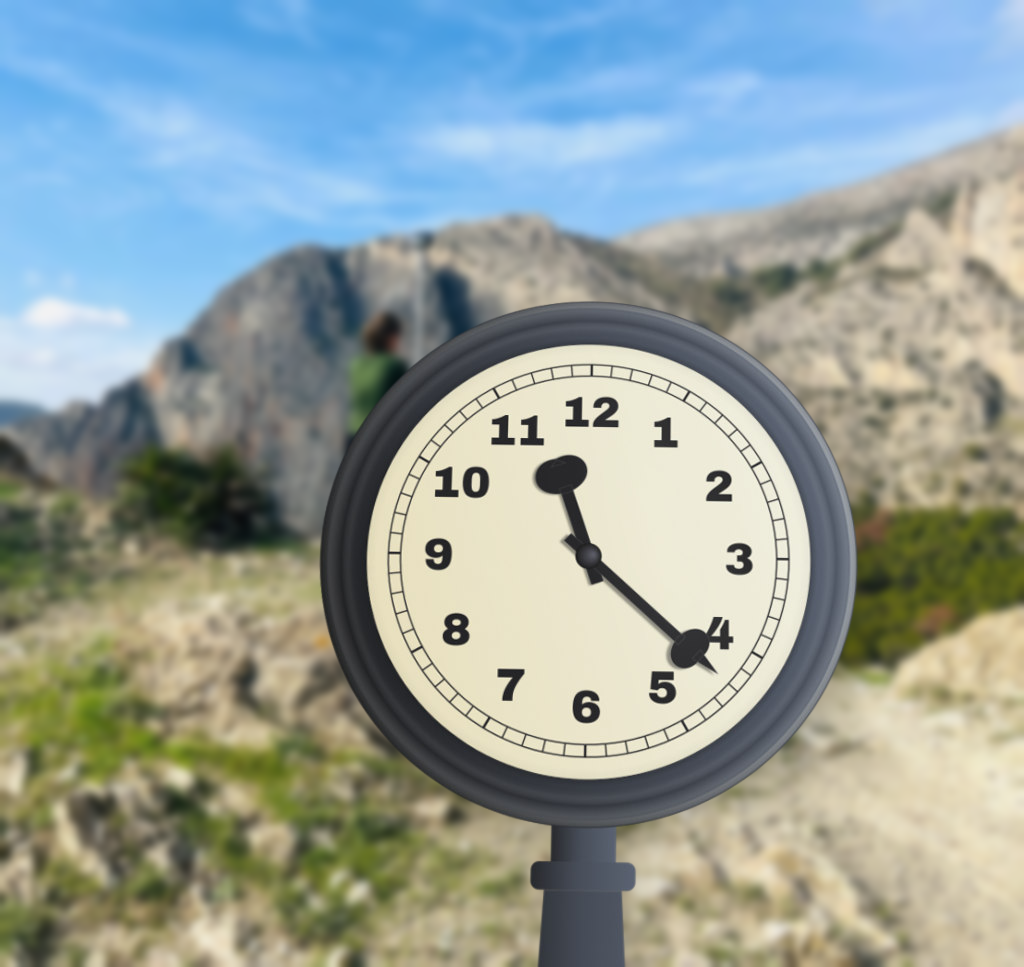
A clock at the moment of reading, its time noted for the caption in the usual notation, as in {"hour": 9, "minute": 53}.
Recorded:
{"hour": 11, "minute": 22}
